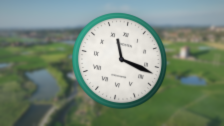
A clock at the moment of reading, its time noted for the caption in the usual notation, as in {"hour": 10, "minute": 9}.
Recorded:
{"hour": 11, "minute": 17}
